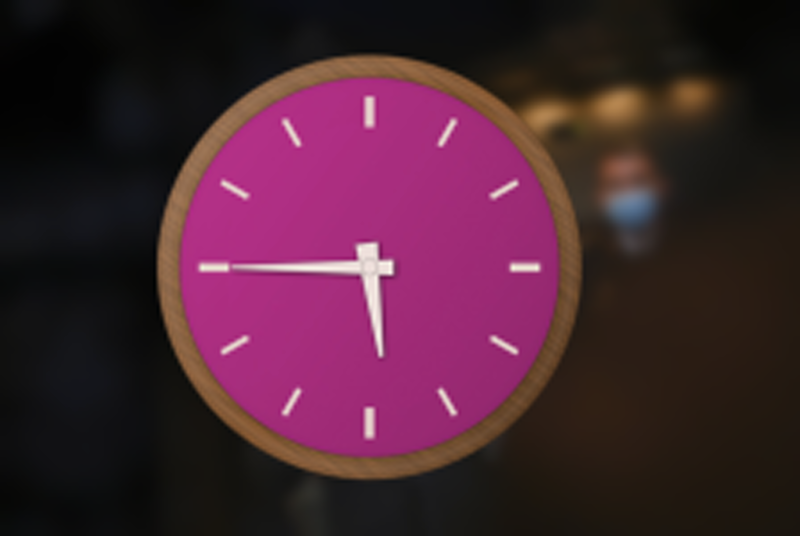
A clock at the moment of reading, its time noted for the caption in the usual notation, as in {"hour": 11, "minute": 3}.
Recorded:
{"hour": 5, "minute": 45}
